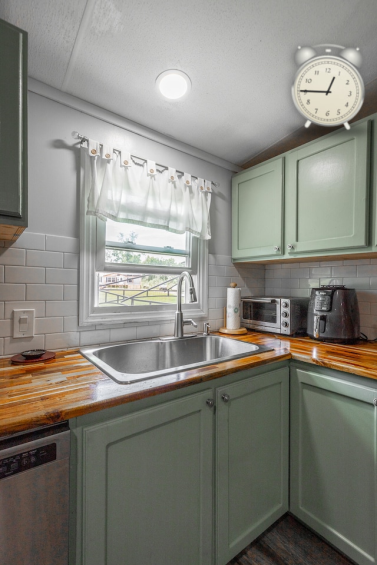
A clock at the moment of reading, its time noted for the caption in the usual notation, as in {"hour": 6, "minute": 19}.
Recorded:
{"hour": 12, "minute": 45}
